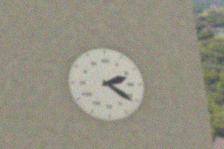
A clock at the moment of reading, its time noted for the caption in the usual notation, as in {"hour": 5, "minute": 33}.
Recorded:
{"hour": 2, "minute": 21}
